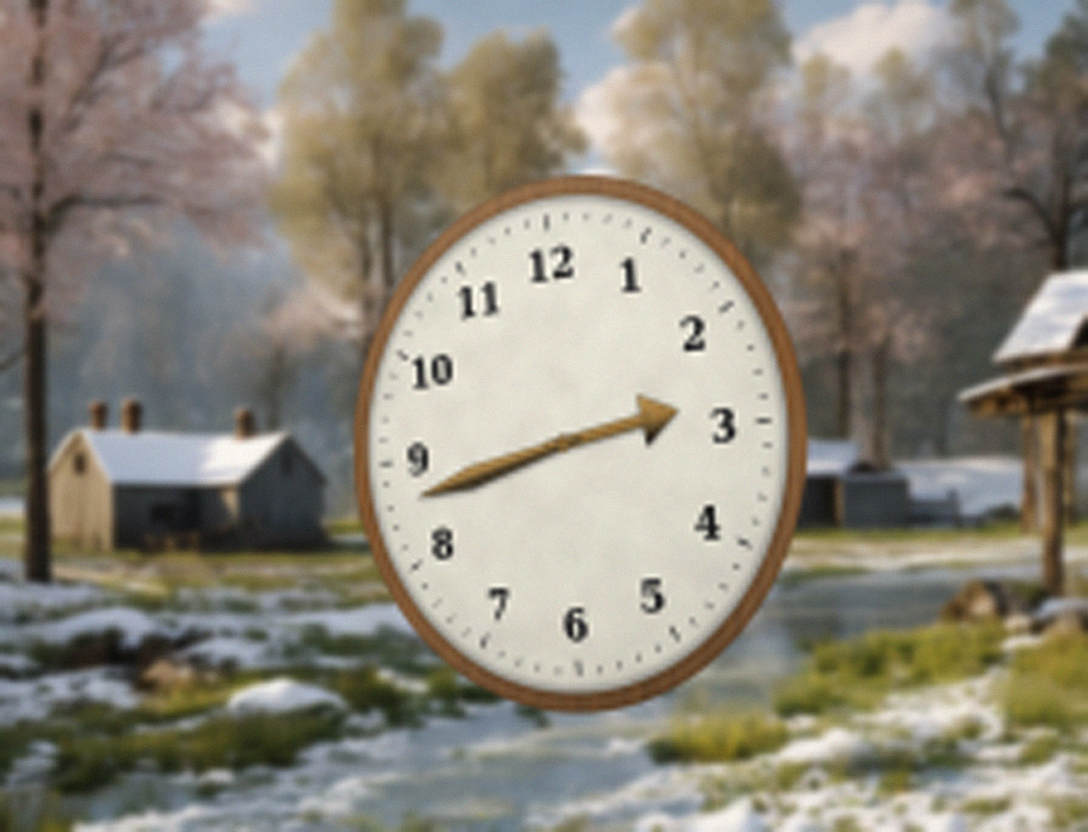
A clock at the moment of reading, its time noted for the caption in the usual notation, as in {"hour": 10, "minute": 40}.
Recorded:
{"hour": 2, "minute": 43}
